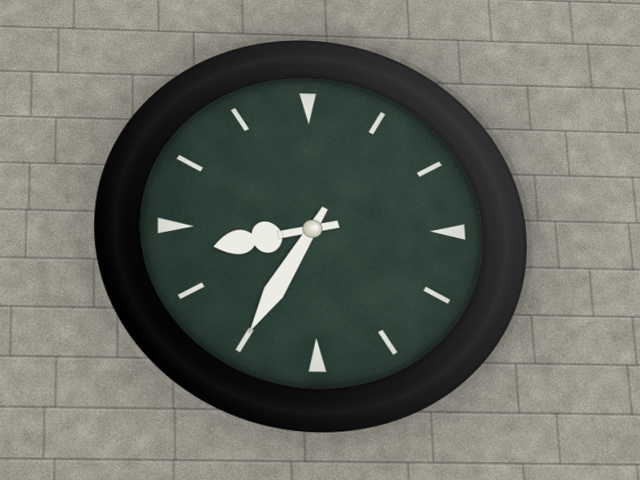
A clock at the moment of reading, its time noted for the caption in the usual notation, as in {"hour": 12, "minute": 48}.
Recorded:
{"hour": 8, "minute": 35}
